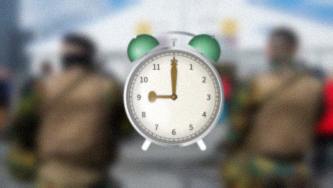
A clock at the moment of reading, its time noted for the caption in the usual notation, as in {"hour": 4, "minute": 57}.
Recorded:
{"hour": 9, "minute": 0}
